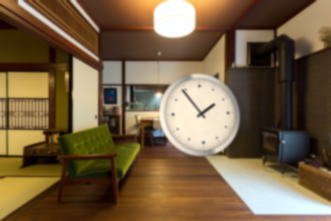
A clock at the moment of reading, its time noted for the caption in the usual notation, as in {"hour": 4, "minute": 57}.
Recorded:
{"hour": 1, "minute": 54}
